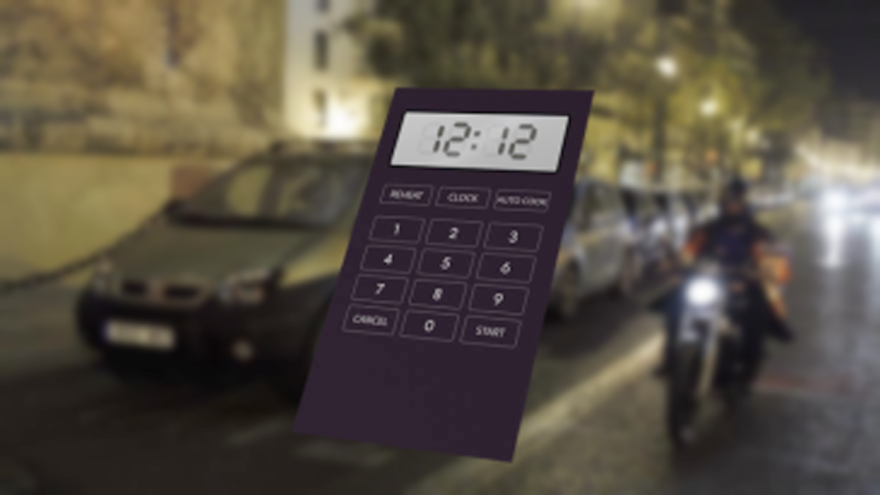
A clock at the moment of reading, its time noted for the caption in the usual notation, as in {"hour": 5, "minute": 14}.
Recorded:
{"hour": 12, "minute": 12}
